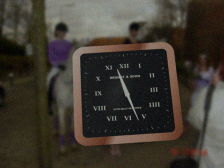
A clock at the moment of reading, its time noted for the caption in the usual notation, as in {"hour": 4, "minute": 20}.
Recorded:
{"hour": 11, "minute": 27}
